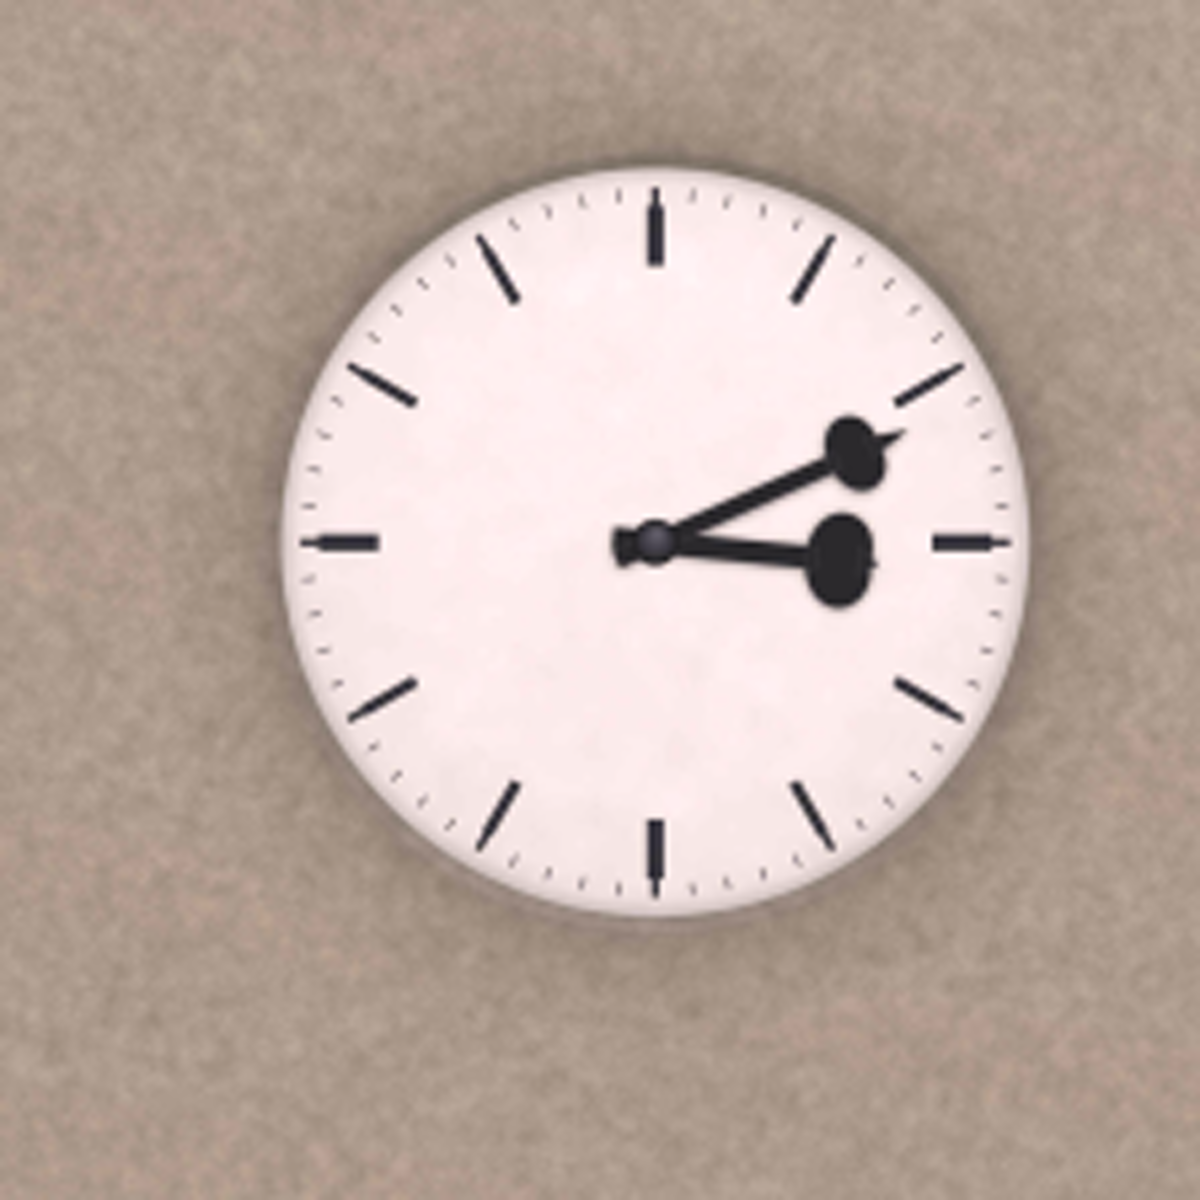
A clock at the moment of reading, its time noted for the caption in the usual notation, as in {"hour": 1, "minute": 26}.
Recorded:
{"hour": 3, "minute": 11}
